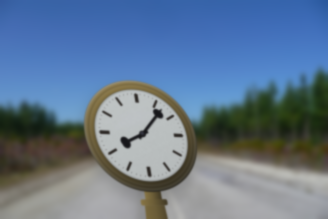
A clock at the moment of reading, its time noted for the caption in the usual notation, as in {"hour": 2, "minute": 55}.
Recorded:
{"hour": 8, "minute": 7}
